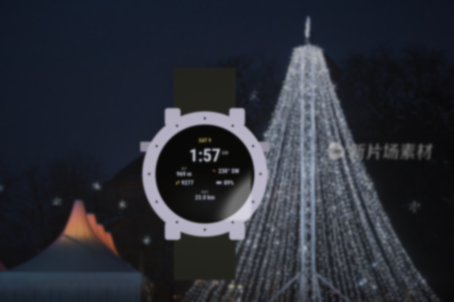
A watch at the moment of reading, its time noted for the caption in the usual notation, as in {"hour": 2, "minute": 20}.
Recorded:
{"hour": 1, "minute": 57}
